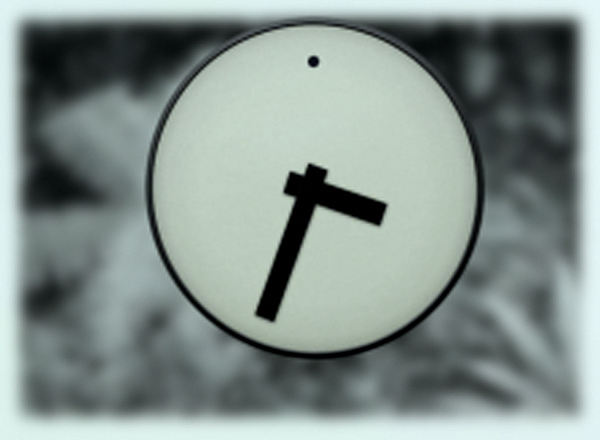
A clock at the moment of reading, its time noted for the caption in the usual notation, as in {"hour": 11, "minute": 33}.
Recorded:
{"hour": 3, "minute": 33}
